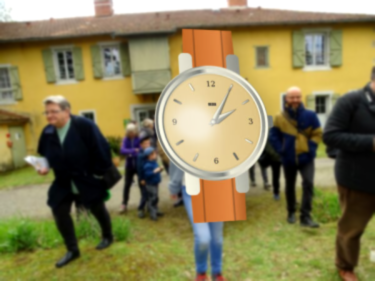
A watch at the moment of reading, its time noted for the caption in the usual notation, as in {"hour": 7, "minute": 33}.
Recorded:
{"hour": 2, "minute": 5}
